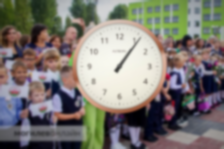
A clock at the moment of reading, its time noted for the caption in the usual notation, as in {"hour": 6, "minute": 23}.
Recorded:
{"hour": 1, "minute": 6}
